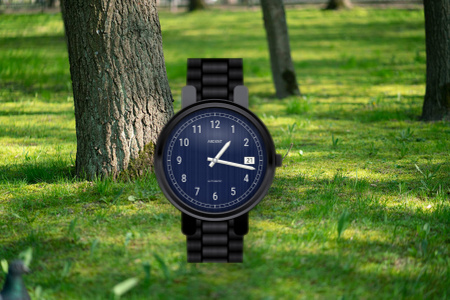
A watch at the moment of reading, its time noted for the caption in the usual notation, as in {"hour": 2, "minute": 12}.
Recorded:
{"hour": 1, "minute": 17}
